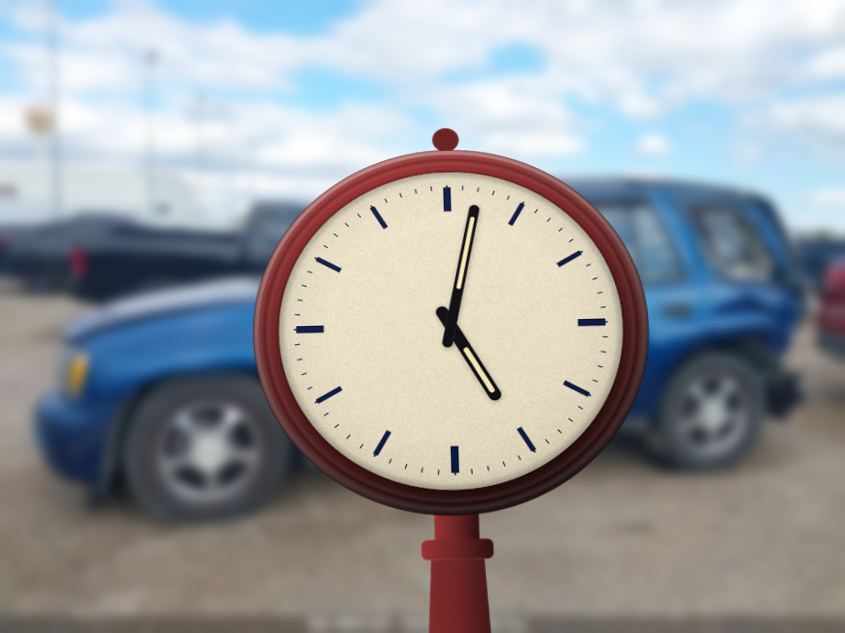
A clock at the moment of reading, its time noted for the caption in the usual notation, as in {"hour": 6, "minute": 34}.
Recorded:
{"hour": 5, "minute": 2}
